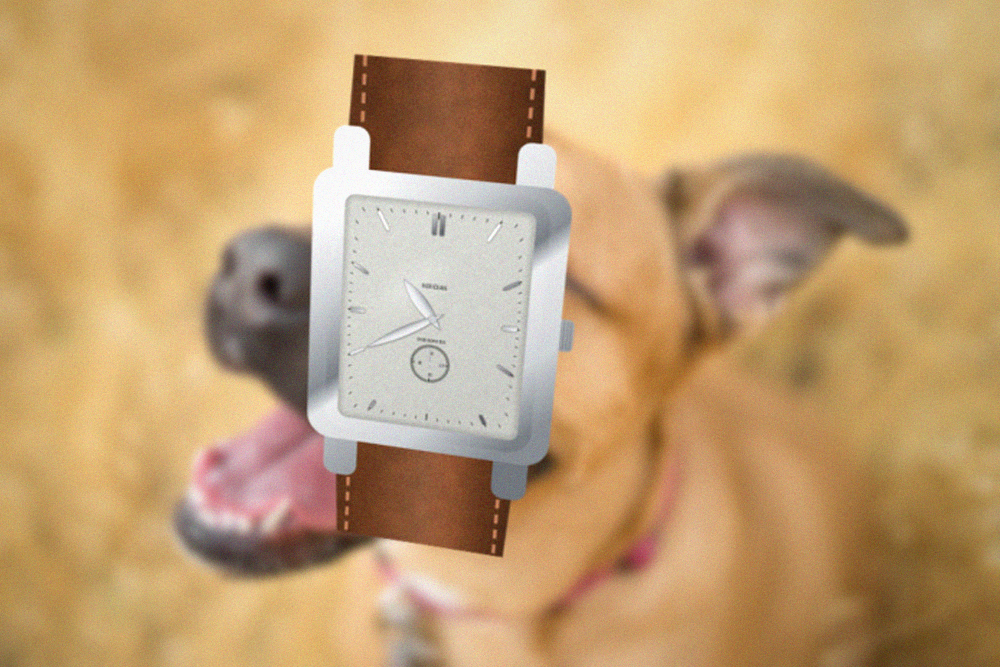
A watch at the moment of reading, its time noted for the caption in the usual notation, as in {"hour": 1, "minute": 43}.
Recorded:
{"hour": 10, "minute": 40}
